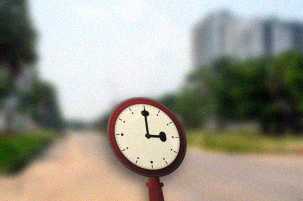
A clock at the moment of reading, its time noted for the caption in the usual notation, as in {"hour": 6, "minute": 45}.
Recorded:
{"hour": 3, "minute": 0}
